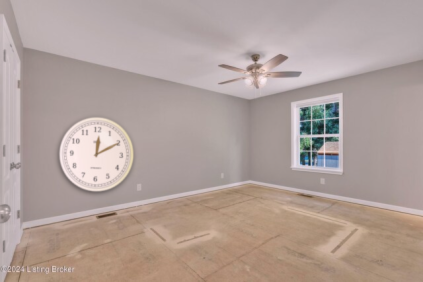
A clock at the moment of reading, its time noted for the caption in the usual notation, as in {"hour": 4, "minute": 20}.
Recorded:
{"hour": 12, "minute": 10}
